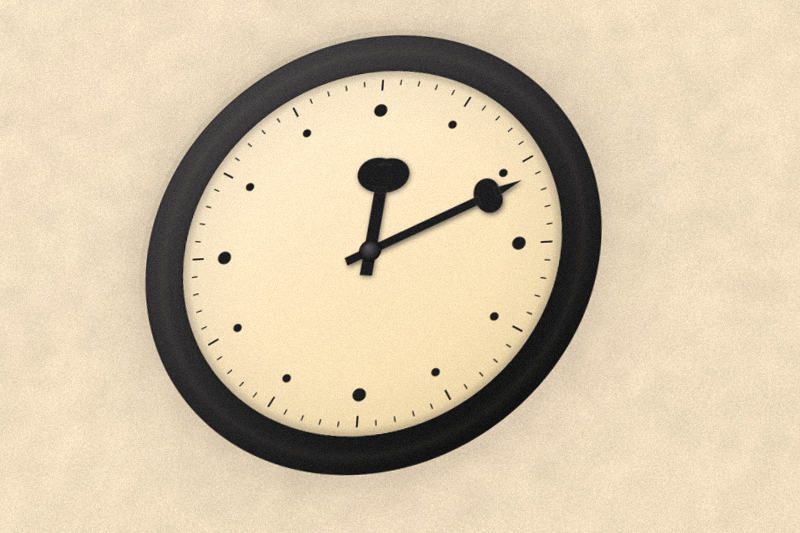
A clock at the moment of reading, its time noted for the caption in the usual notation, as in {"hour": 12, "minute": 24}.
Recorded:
{"hour": 12, "minute": 11}
